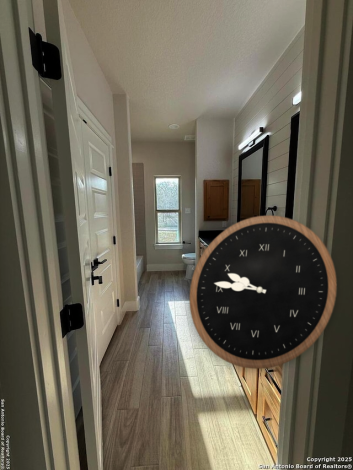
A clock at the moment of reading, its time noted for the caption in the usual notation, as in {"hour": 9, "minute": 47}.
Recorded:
{"hour": 9, "minute": 46}
